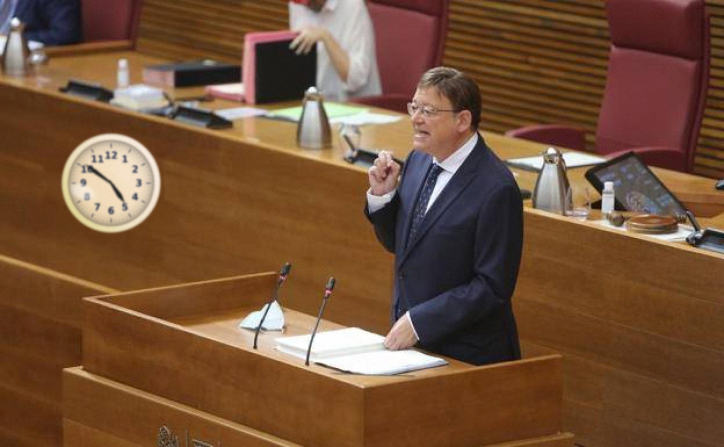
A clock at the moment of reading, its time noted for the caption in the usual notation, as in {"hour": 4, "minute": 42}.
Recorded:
{"hour": 4, "minute": 51}
